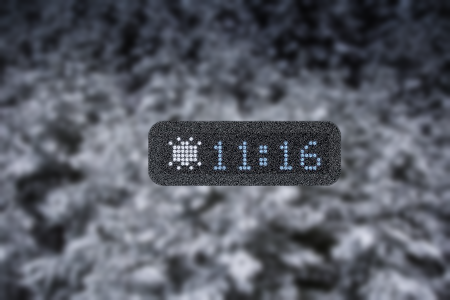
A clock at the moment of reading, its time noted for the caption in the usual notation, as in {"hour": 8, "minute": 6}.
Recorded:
{"hour": 11, "minute": 16}
